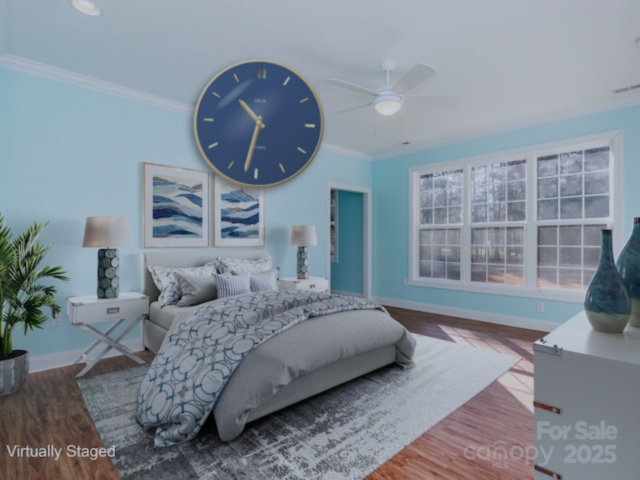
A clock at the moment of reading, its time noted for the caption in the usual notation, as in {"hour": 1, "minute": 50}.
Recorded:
{"hour": 10, "minute": 32}
